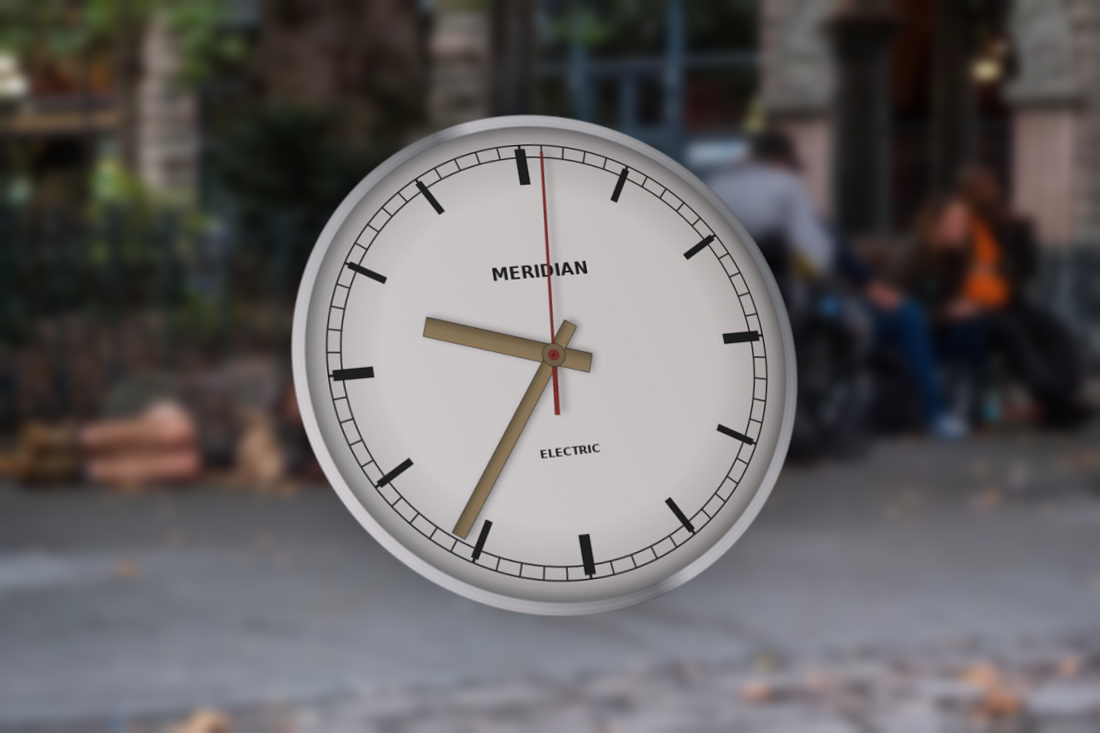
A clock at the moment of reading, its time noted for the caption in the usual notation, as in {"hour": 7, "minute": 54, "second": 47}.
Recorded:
{"hour": 9, "minute": 36, "second": 1}
